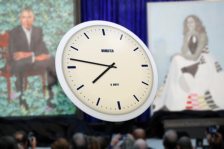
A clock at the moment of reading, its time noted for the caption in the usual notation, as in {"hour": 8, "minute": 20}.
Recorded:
{"hour": 7, "minute": 47}
